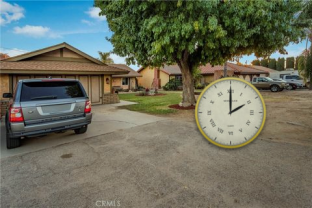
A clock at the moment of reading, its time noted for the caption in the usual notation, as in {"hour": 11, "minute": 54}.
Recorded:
{"hour": 2, "minute": 0}
